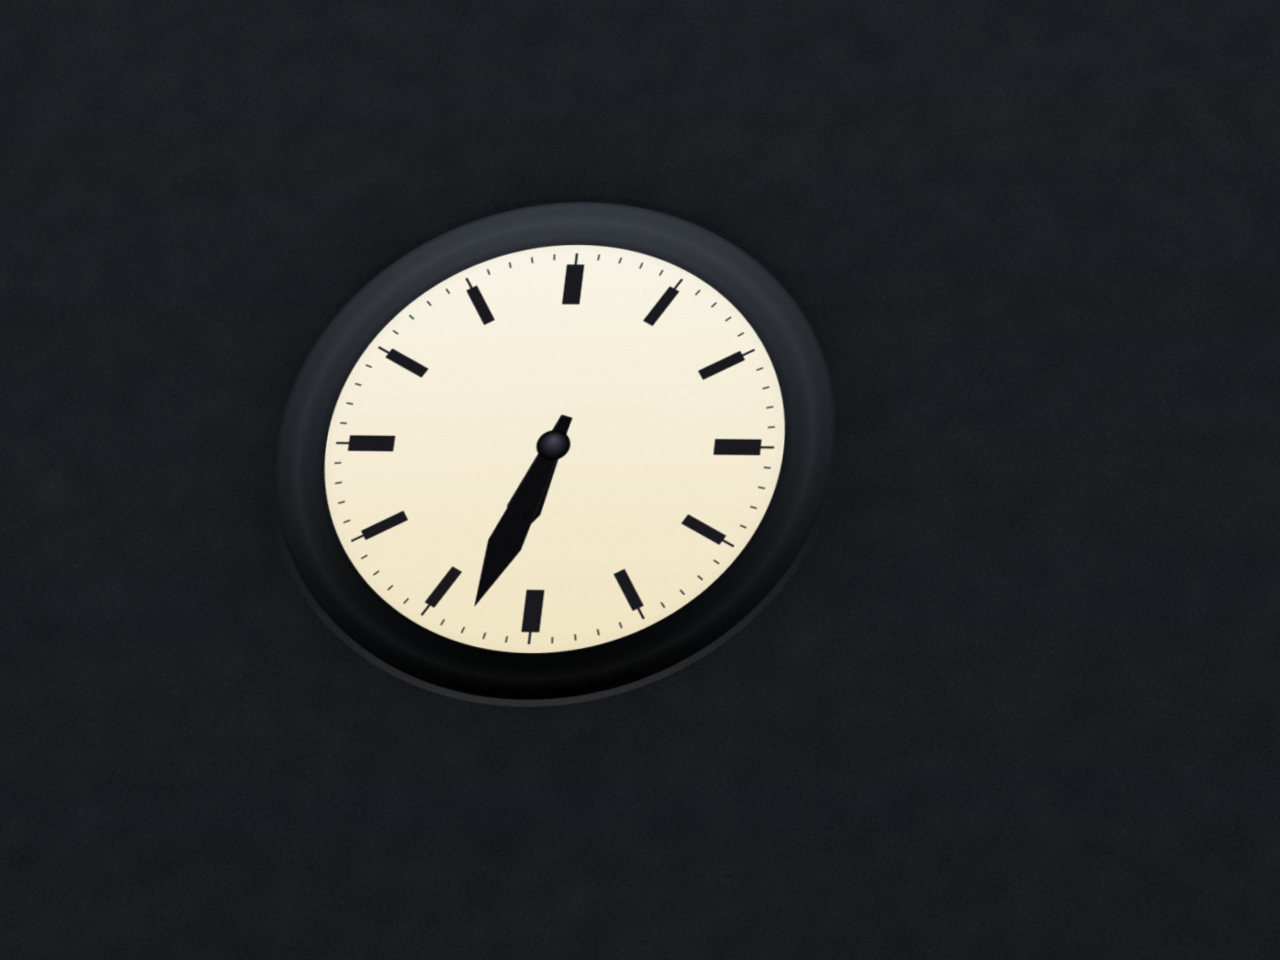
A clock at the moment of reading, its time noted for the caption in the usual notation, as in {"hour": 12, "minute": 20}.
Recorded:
{"hour": 6, "minute": 33}
